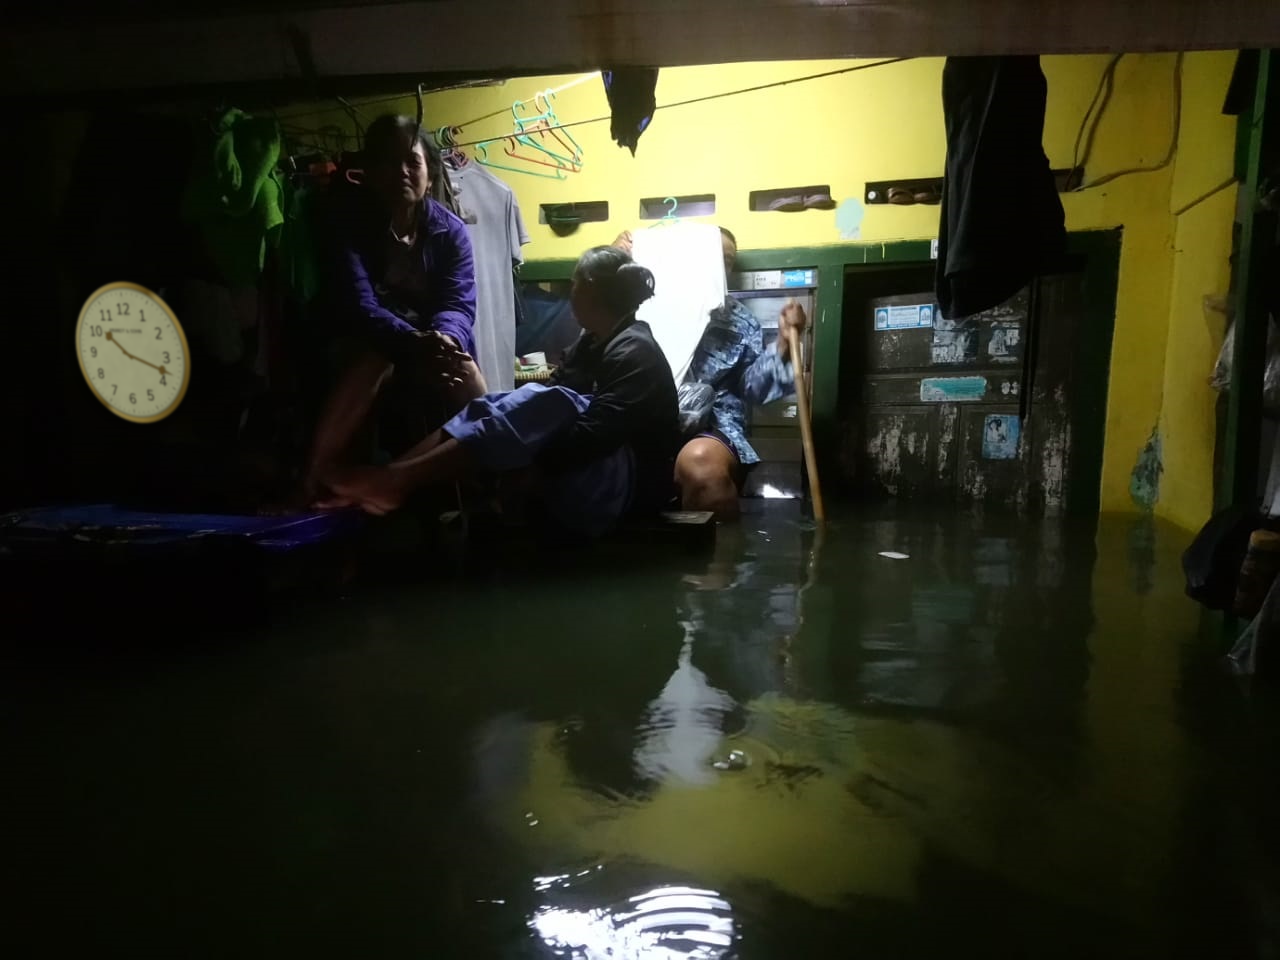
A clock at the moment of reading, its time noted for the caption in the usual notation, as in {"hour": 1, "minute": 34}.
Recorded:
{"hour": 10, "minute": 18}
